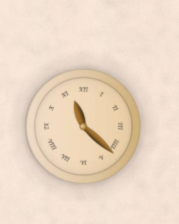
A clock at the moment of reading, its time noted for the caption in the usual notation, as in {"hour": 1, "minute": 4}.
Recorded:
{"hour": 11, "minute": 22}
